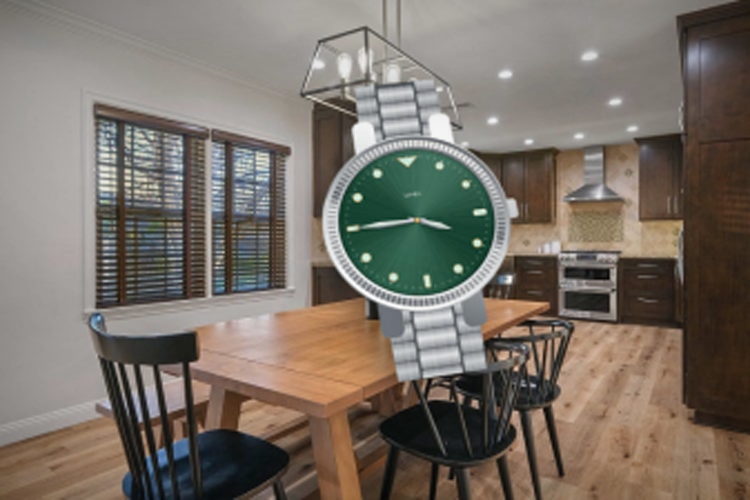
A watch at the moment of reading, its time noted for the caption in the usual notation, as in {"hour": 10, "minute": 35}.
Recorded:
{"hour": 3, "minute": 45}
